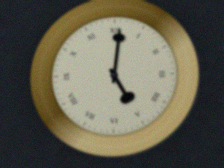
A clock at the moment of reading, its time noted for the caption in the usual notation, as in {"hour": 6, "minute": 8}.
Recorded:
{"hour": 5, "minute": 1}
